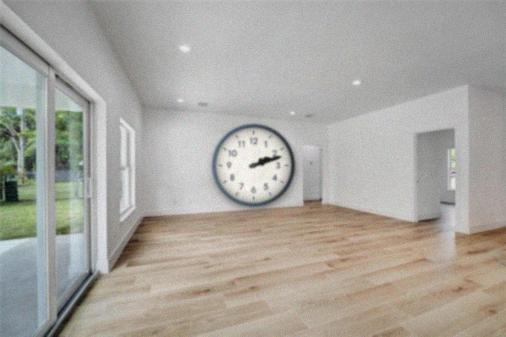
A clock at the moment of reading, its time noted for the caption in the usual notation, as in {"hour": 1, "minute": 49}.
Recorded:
{"hour": 2, "minute": 12}
